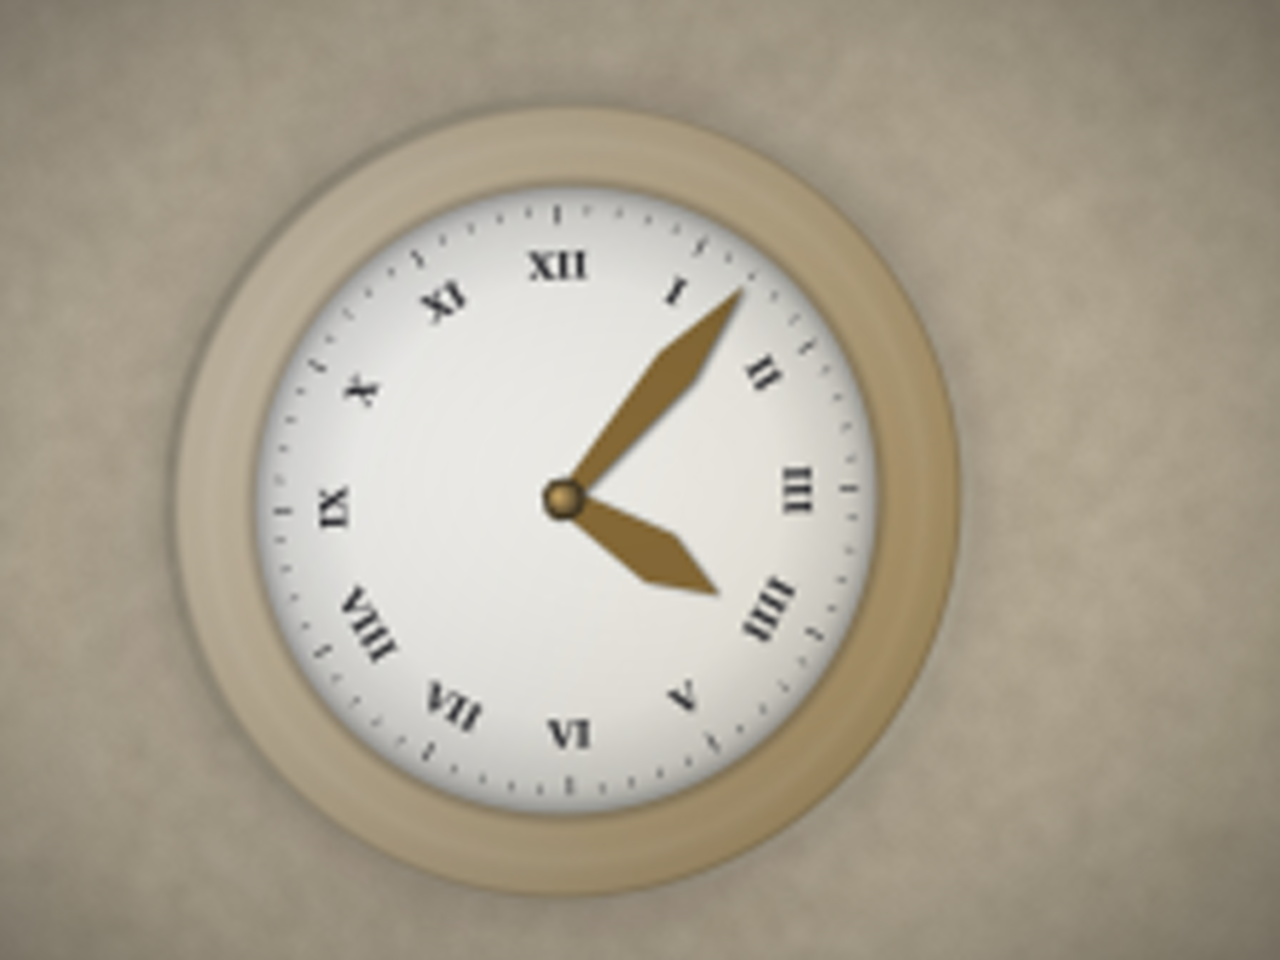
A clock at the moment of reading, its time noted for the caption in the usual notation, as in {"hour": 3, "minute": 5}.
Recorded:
{"hour": 4, "minute": 7}
